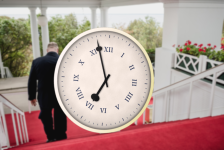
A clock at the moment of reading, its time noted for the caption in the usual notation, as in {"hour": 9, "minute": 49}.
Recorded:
{"hour": 6, "minute": 57}
